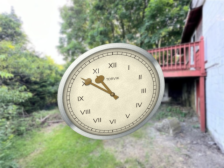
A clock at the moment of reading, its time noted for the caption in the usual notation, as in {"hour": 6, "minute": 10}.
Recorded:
{"hour": 10, "minute": 51}
